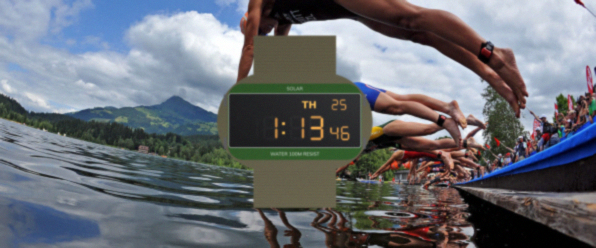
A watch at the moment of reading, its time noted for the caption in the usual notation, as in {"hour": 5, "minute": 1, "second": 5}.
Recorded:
{"hour": 1, "minute": 13, "second": 46}
